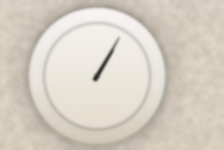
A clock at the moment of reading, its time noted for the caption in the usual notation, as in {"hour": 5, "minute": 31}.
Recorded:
{"hour": 1, "minute": 5}
